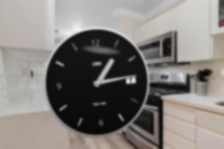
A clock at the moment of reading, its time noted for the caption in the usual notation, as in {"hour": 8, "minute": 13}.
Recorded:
{"hour": 1, "minute": 14}
